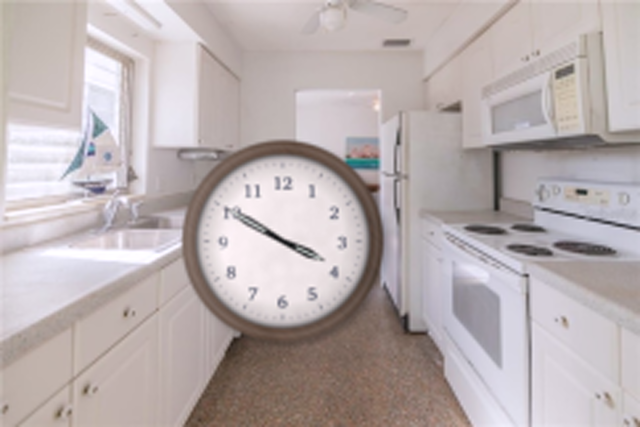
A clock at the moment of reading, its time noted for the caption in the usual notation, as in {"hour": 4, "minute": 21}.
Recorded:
{"hour": 3, "minute": 50}
